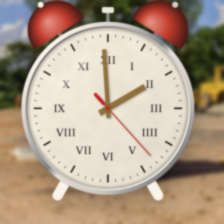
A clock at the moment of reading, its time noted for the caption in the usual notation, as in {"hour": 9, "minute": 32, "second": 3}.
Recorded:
{"hour": 1, "minute": 59, "second": 23}
